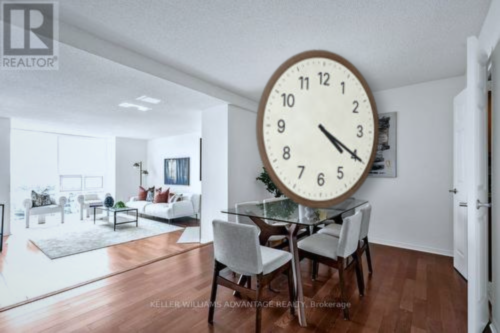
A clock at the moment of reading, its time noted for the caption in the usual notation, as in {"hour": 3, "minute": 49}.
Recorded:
{"hour": 4, "minute": 20}
